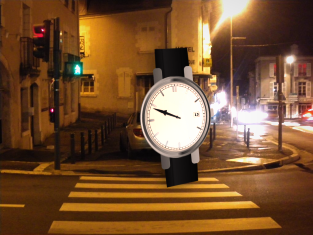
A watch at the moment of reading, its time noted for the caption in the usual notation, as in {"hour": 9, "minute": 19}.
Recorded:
{"hour": 9, "minute": 49}
